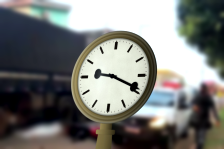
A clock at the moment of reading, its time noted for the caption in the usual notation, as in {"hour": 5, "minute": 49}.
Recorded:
{"hour": 9, "minute": 19}
